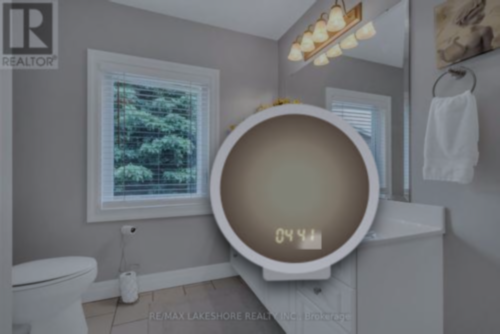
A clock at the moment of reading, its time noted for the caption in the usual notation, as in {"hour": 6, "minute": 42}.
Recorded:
{"hour": 4, "minute": 41}
